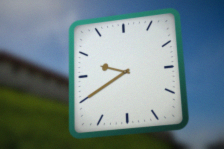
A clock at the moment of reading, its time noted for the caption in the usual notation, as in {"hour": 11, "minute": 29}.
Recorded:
{"hour": 9, "minute": 40}
